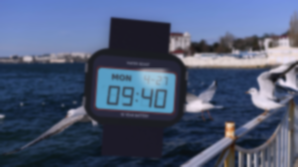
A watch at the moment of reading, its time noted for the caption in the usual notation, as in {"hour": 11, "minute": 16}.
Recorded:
{"hour": 9, "minute": 40}
